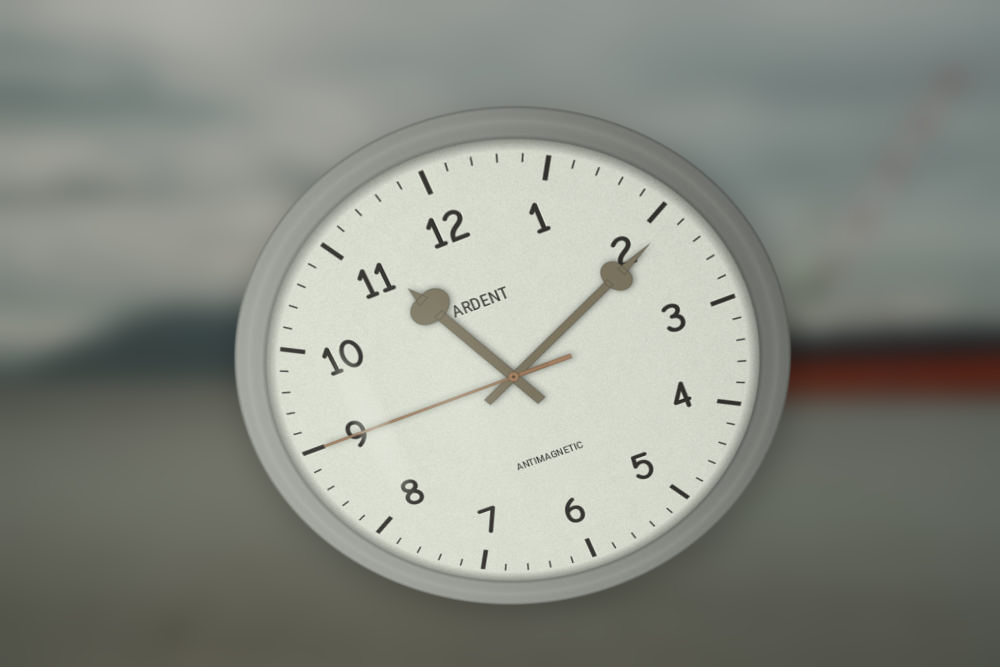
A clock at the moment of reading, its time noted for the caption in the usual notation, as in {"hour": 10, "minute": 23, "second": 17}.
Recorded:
{"hour": 11, "minute": 10, "second": 45}
